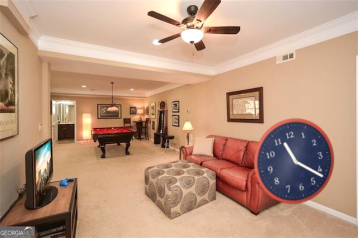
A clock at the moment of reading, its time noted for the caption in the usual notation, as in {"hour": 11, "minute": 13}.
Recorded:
{"hour": 11, "minute": 22}
